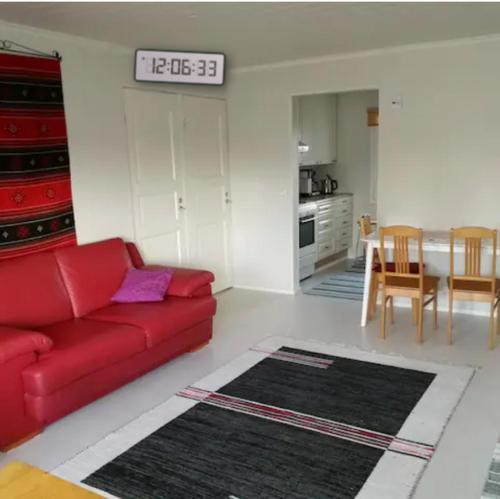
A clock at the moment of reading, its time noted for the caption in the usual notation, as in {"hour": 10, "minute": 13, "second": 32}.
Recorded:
{"hour": 12, "minute": 6, "second": 33}
